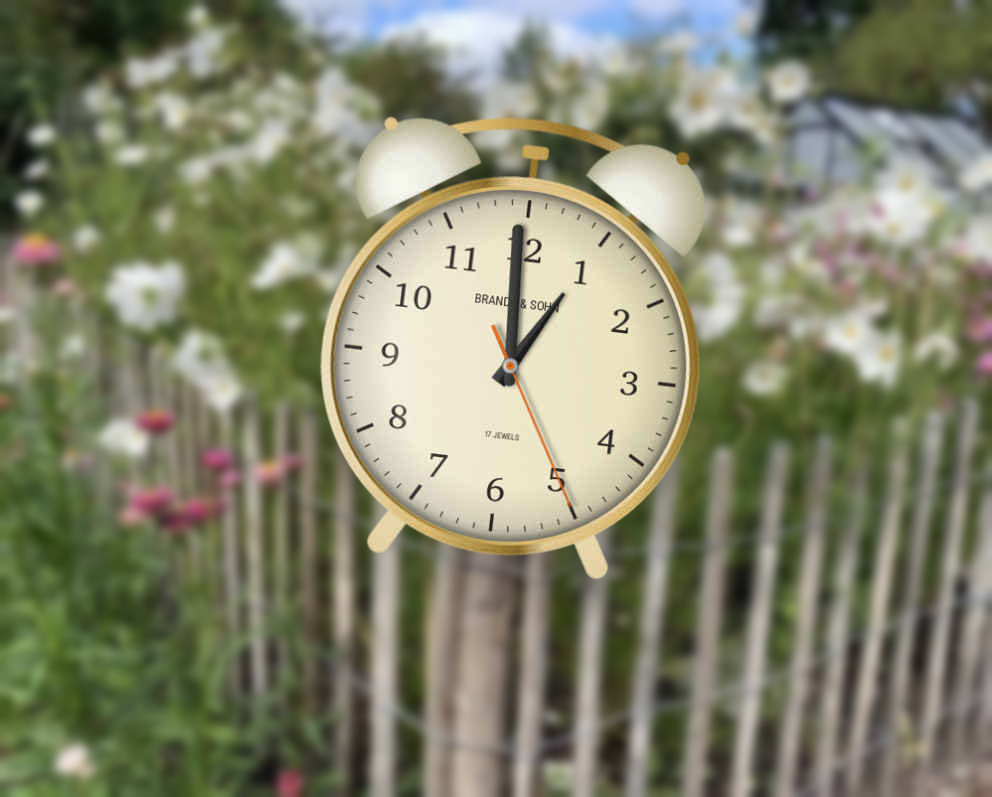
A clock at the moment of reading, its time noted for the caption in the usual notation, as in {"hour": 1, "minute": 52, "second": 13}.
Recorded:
{"hour": 12, "minute": 59, "second": 25}
